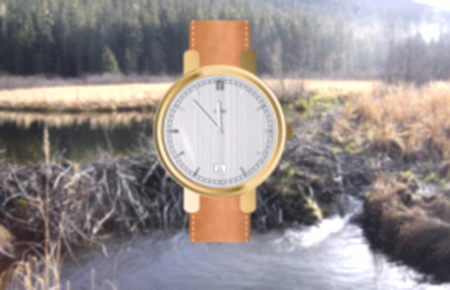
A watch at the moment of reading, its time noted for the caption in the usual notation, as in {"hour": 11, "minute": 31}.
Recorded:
{"hour": 11, "minute": 53}
